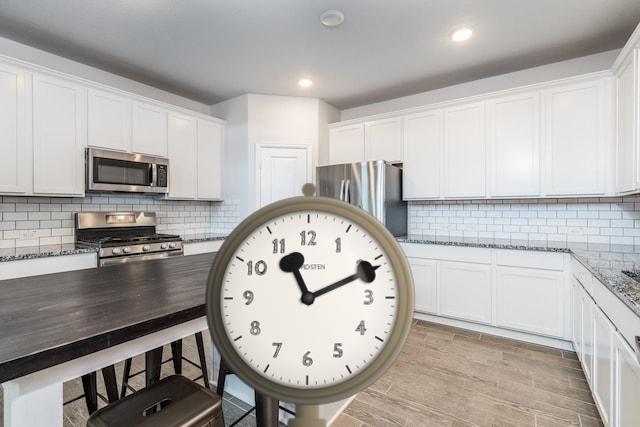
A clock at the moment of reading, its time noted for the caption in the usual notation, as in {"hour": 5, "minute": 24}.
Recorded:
{"hour": 11, "minute": 11}
